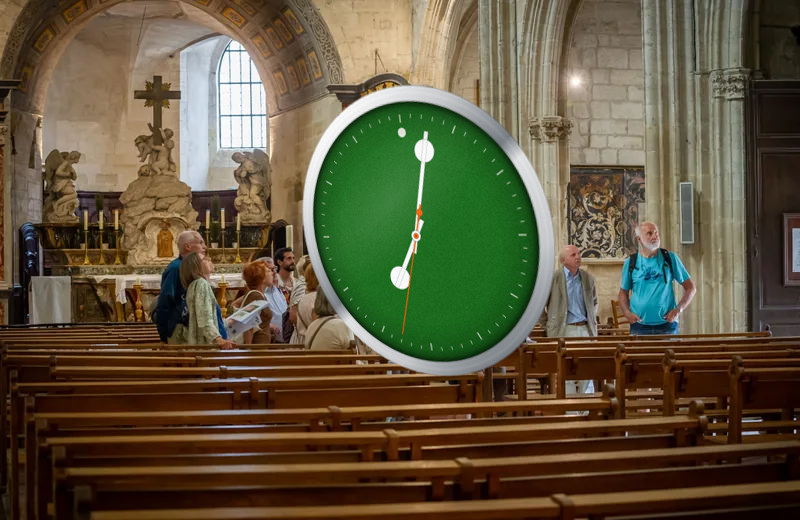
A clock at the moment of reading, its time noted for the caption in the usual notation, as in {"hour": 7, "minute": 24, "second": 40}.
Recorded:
{"hour": 7, "minute": 2, "second": 33}
